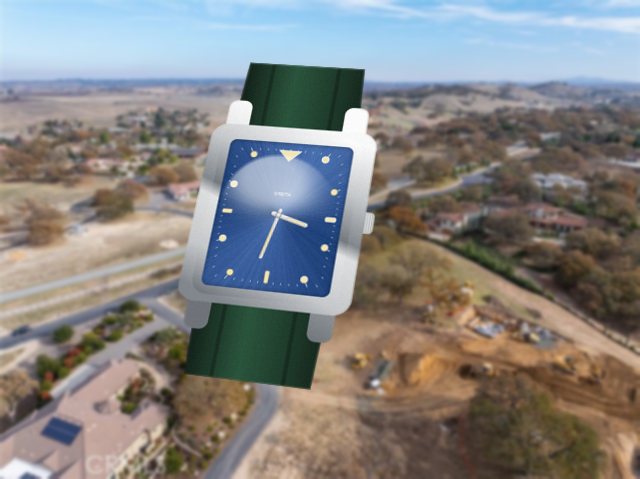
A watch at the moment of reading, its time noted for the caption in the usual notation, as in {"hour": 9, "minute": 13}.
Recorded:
{"hour": 3, "minute": 32}
